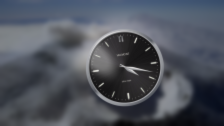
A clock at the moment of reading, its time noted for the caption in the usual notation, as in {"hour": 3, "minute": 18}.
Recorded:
{"hour": 4, "minute": 18}
